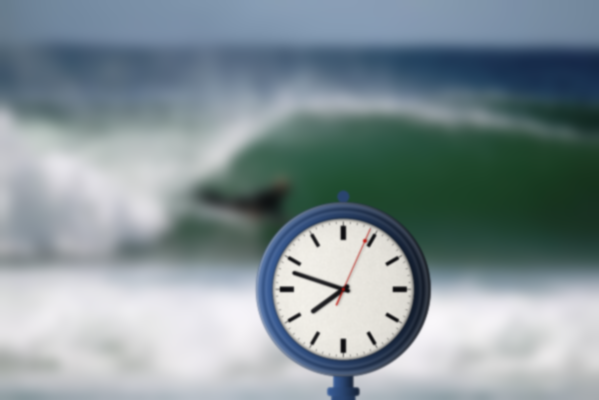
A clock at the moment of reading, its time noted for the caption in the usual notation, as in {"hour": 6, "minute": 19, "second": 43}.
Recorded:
{"hour": 7, "minute": 48, "second": 4}
